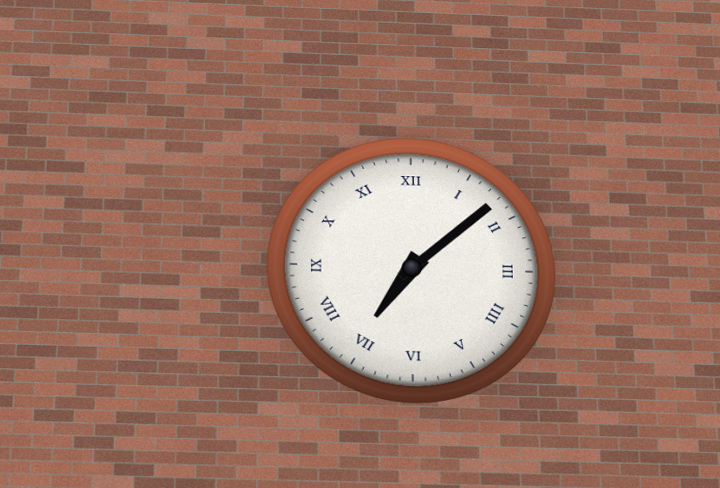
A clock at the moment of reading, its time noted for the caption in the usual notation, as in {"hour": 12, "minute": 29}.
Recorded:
{"hour": 7, "minute": 8}
